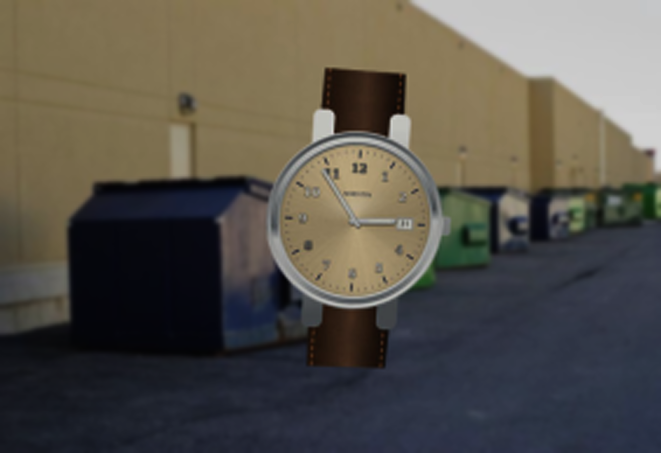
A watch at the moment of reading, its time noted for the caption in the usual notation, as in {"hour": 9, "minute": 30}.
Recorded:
{"hour": 2, "minute": 54}
